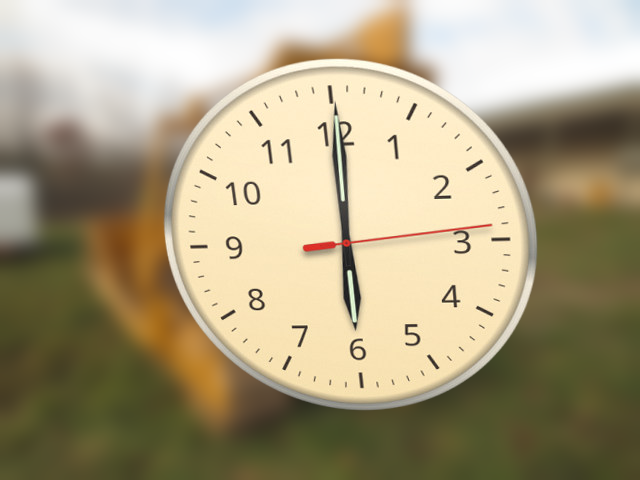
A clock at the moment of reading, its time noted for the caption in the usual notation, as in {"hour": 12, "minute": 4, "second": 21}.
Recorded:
{"hour": 6, "minute": 0, "second": 14}
